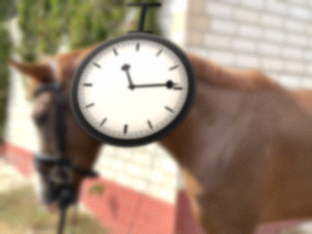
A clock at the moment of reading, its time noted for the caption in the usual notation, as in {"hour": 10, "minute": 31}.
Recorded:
{"hour": 11, "minute": 14}
